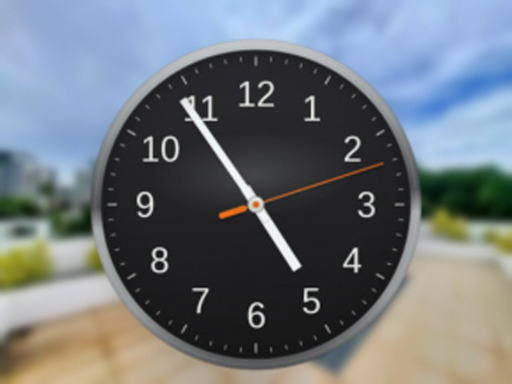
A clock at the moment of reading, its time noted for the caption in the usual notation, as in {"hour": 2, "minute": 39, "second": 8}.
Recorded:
{"hour": 4, "minute": 54, "second": 12}
